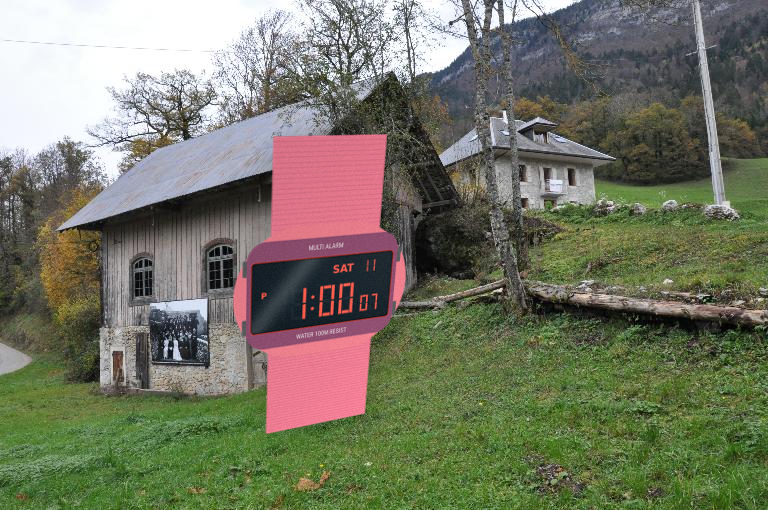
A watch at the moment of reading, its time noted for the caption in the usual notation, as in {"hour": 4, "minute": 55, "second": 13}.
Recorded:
{"hour": 1, "minute": 0, "second": 7}
